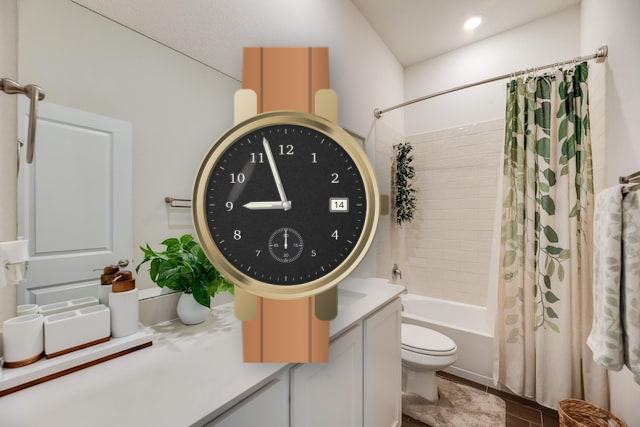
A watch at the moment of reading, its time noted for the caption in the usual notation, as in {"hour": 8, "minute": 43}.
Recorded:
{"hour": 8, "minute": 57}
